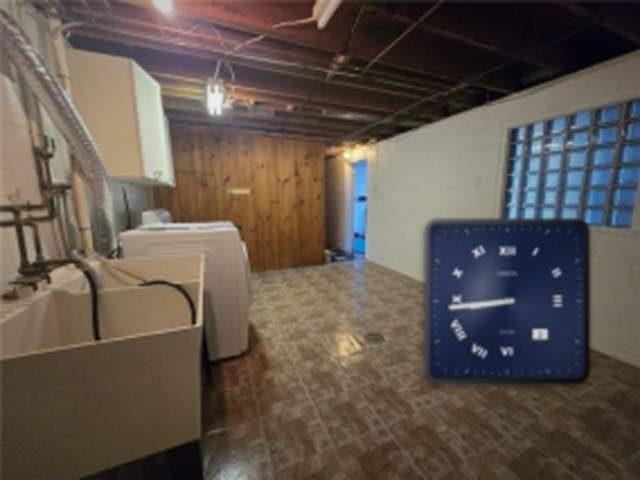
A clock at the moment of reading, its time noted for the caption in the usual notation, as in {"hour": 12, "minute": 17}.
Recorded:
{"hour": 8, "minute": 44}
